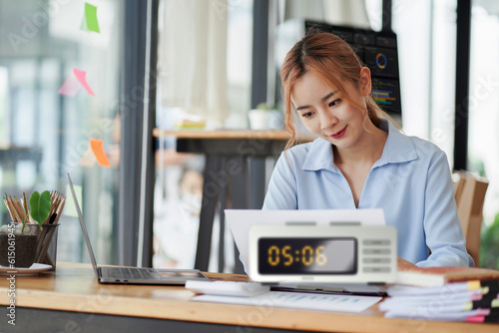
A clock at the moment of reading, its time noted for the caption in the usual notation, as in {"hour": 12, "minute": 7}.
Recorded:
{"hour": 5, "minute": 6}
